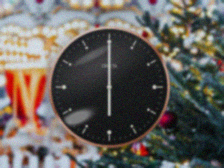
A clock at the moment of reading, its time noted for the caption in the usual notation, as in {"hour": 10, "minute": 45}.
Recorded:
{"hour": 6, "minute": 0}
